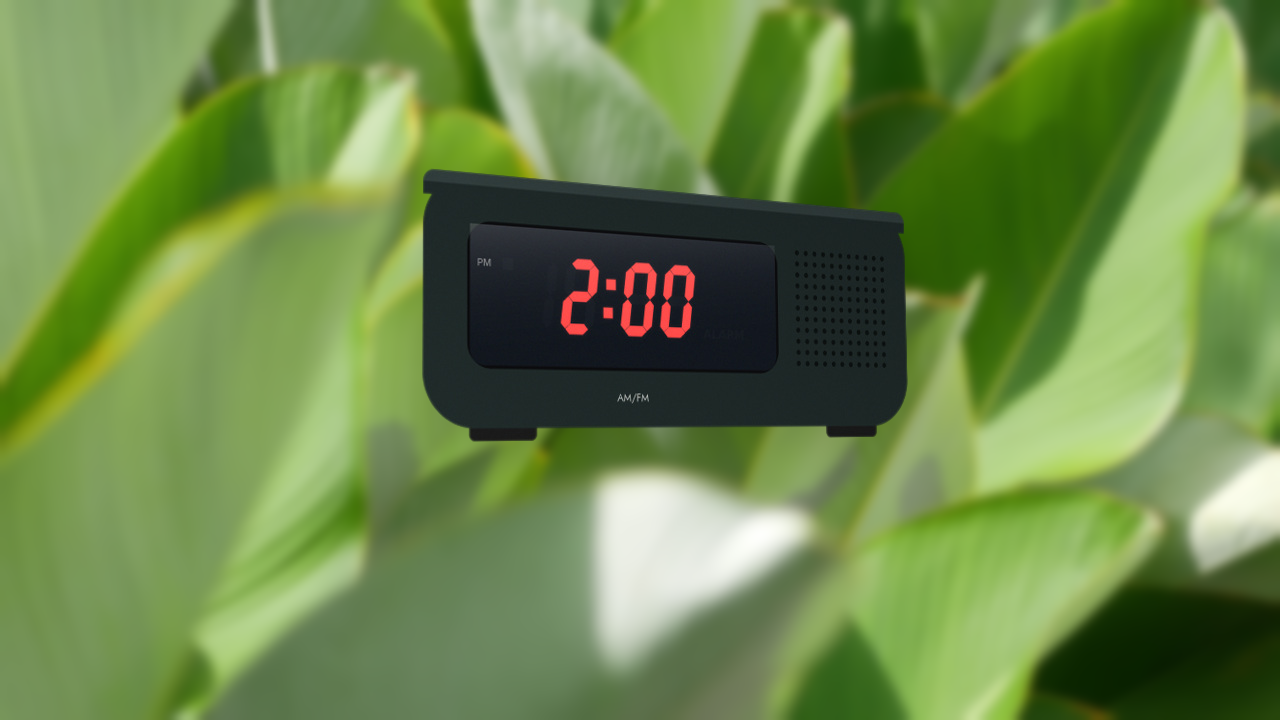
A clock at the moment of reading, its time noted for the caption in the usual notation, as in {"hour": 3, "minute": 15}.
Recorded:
{"hour": 2, "minute": 0}
